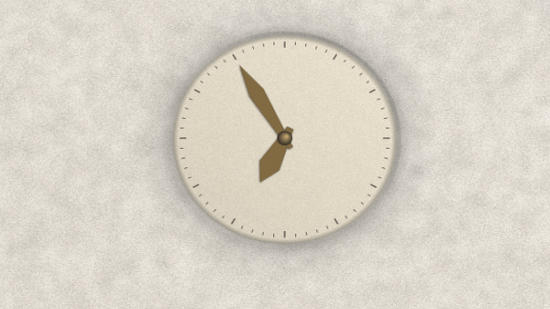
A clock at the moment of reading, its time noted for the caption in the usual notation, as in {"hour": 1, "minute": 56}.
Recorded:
{"hour": 6, "minute": 55}
